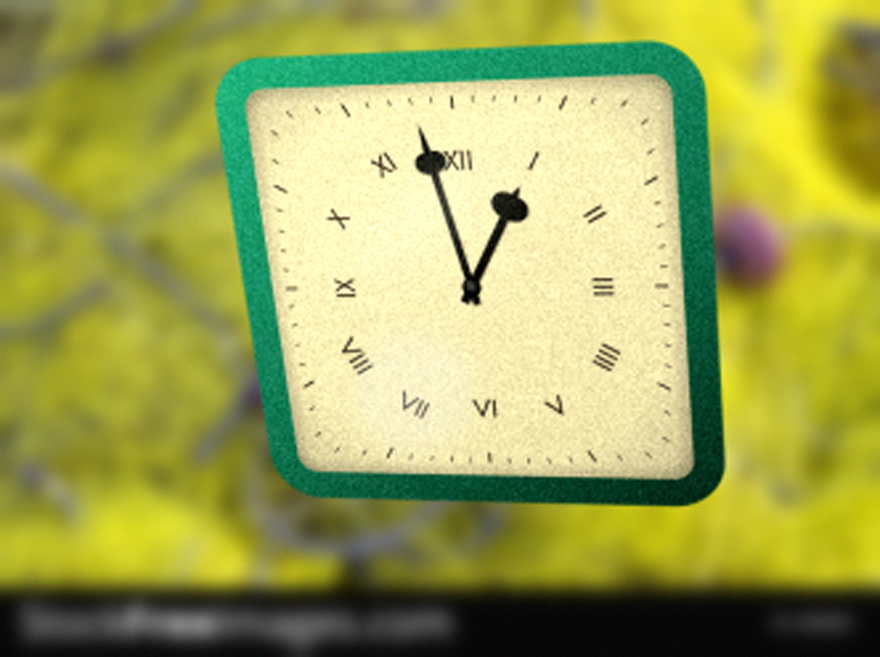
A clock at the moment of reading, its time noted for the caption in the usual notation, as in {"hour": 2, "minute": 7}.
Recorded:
{"hour": 12, "minute": 58}
